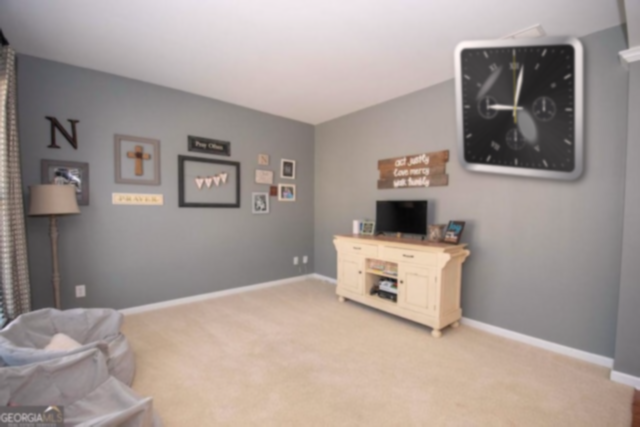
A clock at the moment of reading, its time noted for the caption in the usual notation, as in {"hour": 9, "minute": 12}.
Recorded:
{"hour": 9, "minute": 2}
